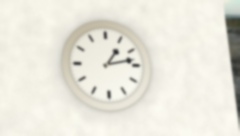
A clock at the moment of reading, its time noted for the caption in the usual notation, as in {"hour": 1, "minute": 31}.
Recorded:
{"hour": 1, "minute": 13}
